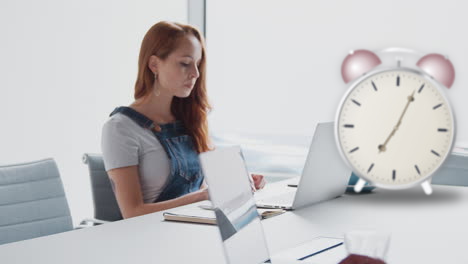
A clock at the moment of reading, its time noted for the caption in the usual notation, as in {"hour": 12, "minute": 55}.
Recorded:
{"hour": 7, "minute": 4}
